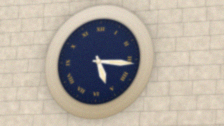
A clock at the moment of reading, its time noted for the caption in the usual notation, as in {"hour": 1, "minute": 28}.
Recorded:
{"hour": 5, "minute": 16}
